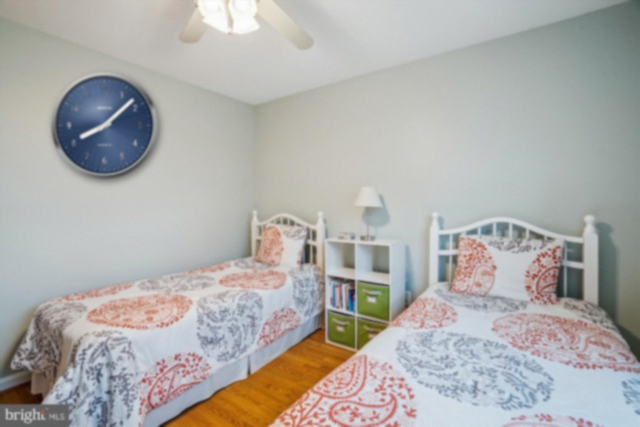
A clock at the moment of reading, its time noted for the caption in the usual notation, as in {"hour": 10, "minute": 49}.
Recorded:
{"hour": 8, "minute": 8}
